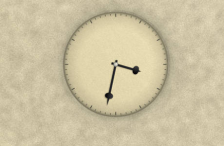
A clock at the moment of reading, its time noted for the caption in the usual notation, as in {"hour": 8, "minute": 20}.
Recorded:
{"hour": 3, "minute": 32}
